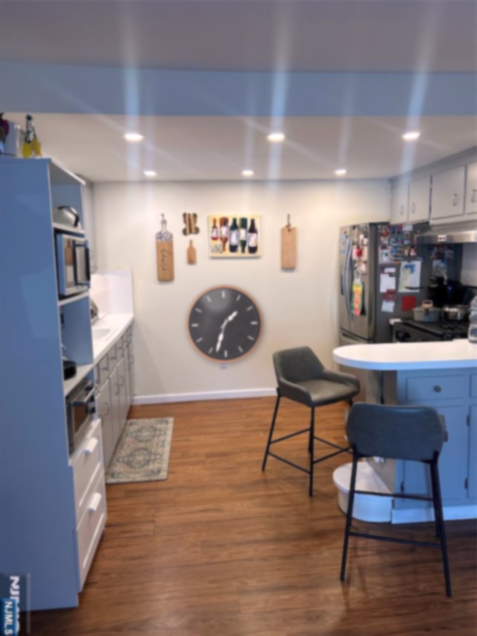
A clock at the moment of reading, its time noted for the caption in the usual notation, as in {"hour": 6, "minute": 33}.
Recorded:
{"hour": 1, "minute": 33}
